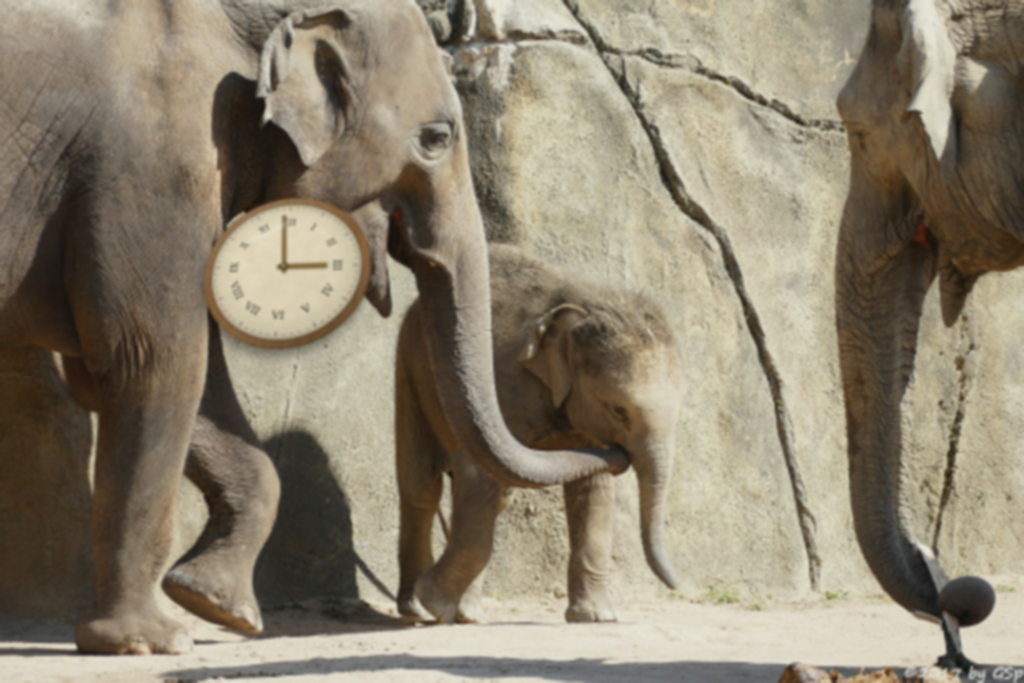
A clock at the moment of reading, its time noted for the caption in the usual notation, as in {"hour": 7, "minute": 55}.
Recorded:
{"hour": 2, "minute": 59}
